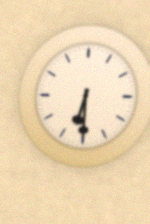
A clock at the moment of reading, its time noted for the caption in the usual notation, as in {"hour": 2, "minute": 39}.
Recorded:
{"hour": 6, "minute": 30}
